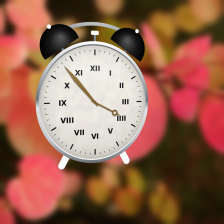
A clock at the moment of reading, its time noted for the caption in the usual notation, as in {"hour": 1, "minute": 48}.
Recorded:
{"hour": 3, "minute": 53}
